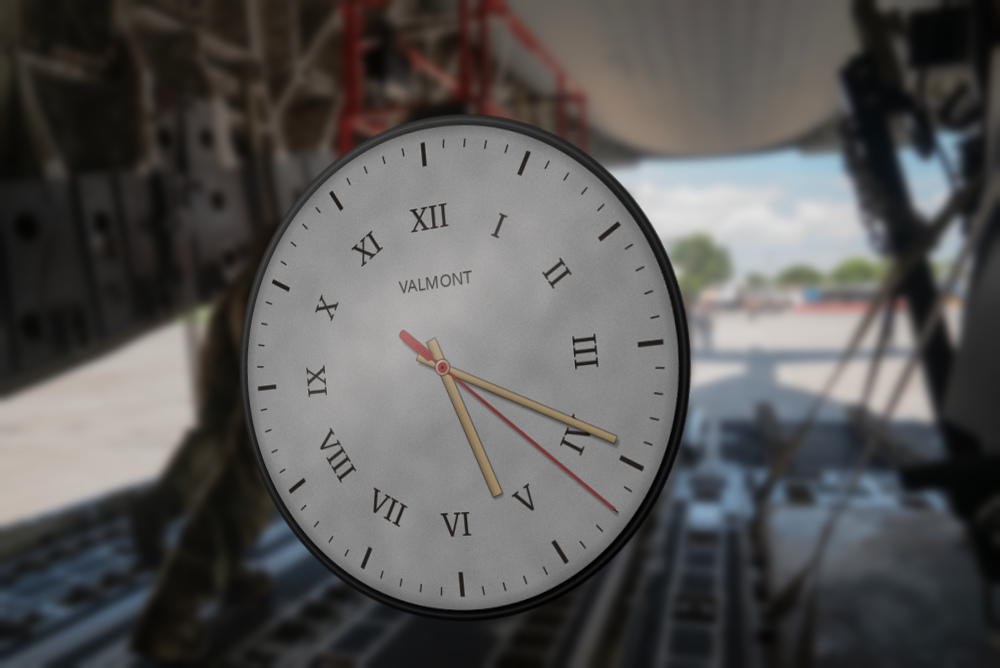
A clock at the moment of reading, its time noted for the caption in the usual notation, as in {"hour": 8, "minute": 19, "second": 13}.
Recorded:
{"hour": 5, "minute": 19, "second": 22}
